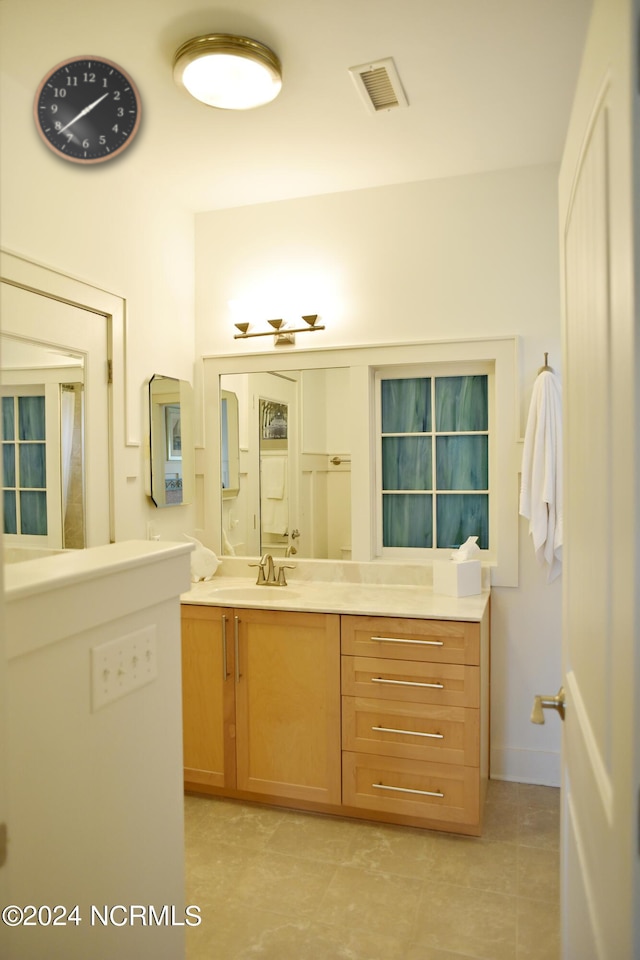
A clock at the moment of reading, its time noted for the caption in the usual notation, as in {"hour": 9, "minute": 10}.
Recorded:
{"hour": 1, "minute": 38}
